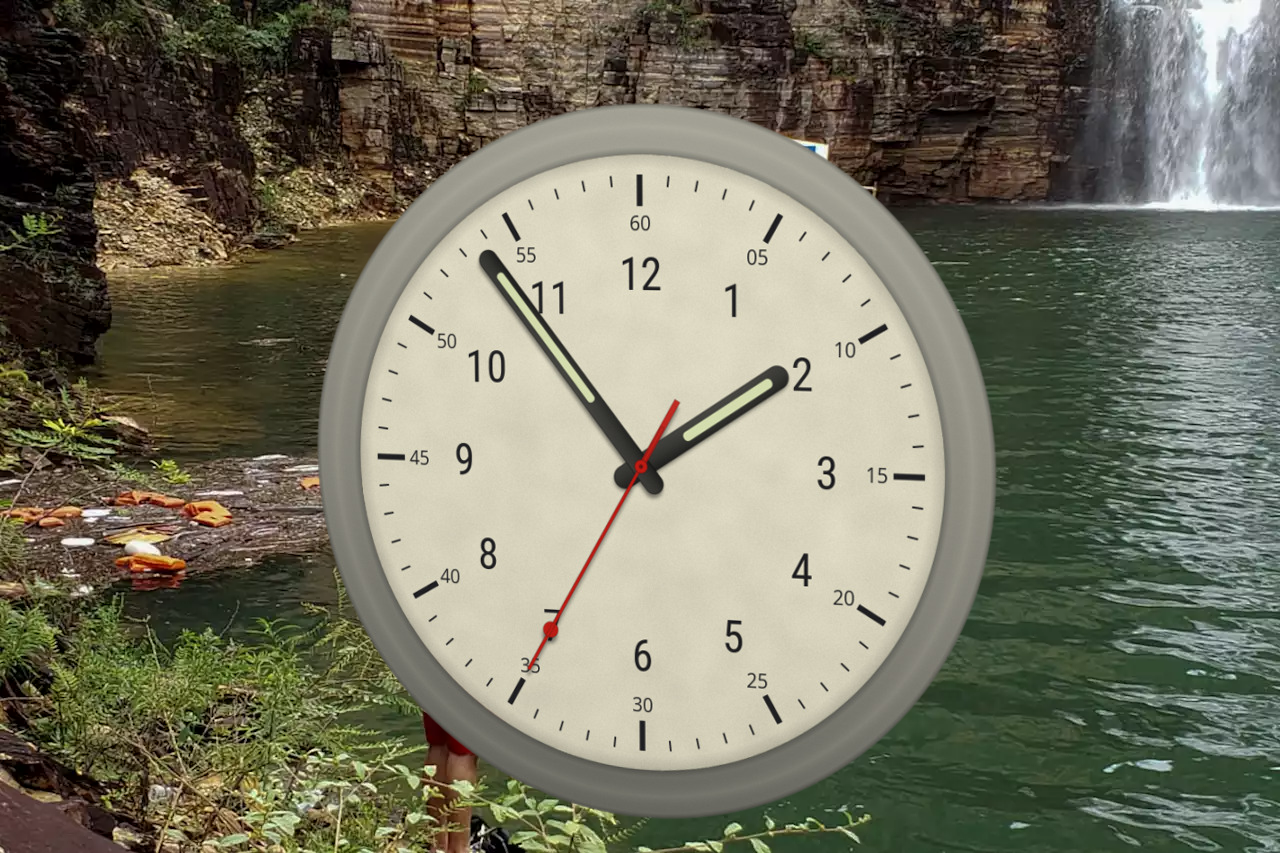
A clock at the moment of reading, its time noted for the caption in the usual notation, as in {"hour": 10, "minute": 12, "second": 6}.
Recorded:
{"hour": 1, "minute": 53, "second": 35}
